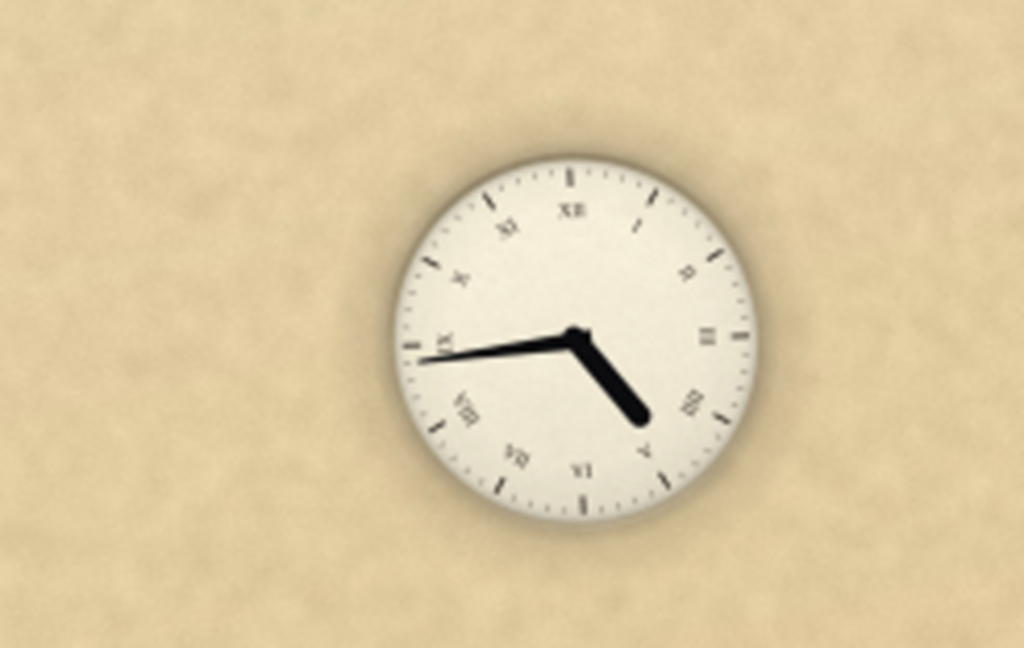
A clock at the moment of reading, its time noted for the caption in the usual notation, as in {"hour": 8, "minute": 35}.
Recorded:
{"hour": 4, "minute": 44}
